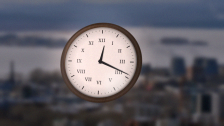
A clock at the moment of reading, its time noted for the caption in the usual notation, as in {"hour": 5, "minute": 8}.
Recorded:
{"hour": 12, "minute": 19}
